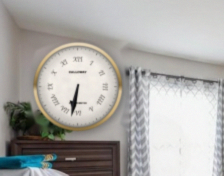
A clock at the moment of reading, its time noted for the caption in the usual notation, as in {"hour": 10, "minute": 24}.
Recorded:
{"hour": 6, "minute": 32}
